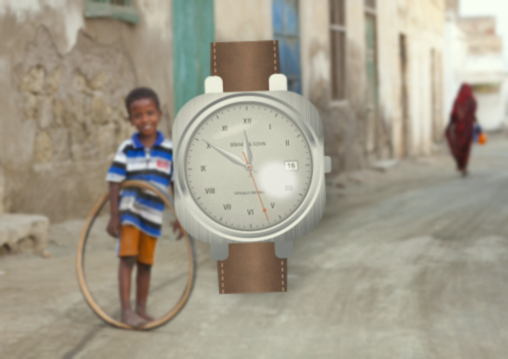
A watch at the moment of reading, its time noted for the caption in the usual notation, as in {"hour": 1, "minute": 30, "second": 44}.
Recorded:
{"hour": 11, "minute": 50, "second": 27}
